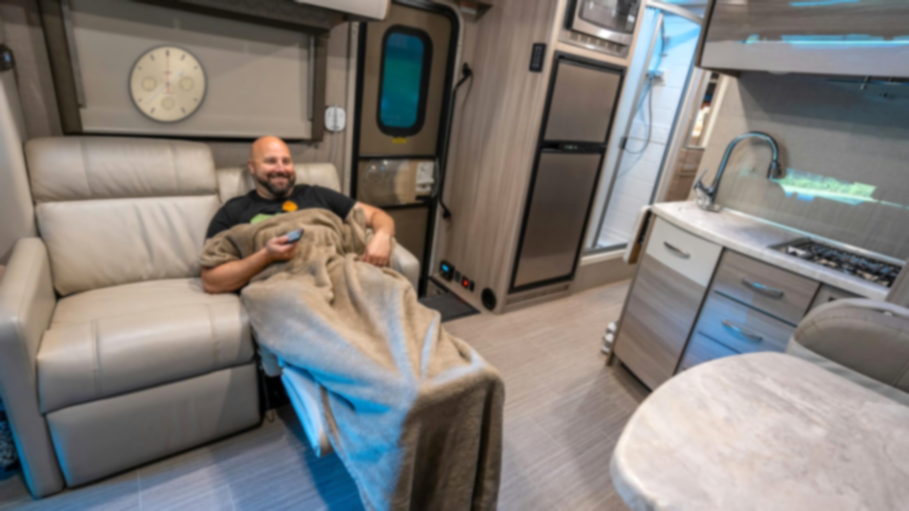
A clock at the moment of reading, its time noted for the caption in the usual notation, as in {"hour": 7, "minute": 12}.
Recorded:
{"hour": 1, "minute": 38}
